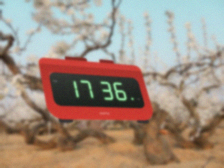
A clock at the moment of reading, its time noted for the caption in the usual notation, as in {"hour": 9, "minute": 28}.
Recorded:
{"hour": 17, "minute": 36}
